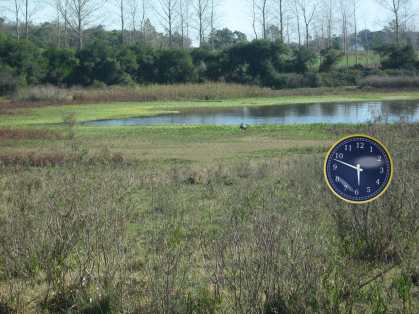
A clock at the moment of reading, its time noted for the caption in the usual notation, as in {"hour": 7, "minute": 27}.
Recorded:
{"hour": 5, "minute": 48}
